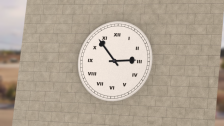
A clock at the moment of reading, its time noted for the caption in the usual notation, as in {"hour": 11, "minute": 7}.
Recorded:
{"hour": 2, "minute": 53}
